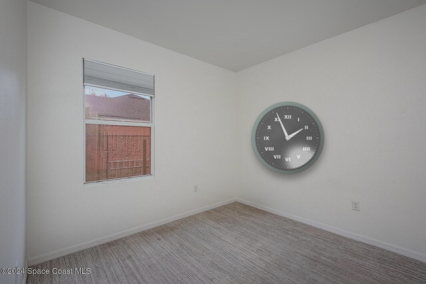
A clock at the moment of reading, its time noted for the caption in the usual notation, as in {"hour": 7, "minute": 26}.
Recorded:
{"hour": 1, "minute": 56}
